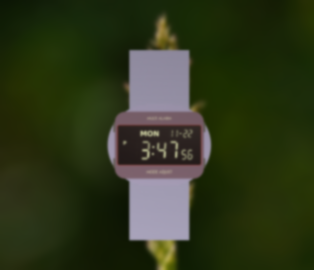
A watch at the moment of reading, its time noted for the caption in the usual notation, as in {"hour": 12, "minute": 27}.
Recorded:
{"hour": 3, "minute": 47}
